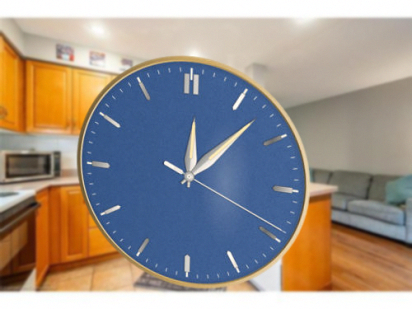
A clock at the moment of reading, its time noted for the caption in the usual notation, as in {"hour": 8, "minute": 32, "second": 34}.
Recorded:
{"hour": 12, "minute": 7, "second": 19}
